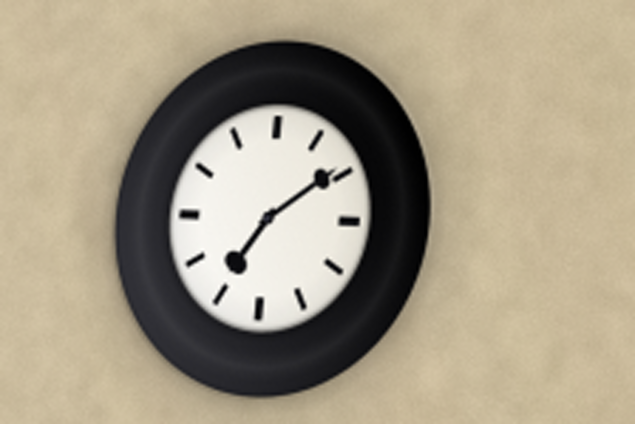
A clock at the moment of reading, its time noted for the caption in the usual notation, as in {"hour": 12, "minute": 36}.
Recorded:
{"hour": 7, "minute": 9}
